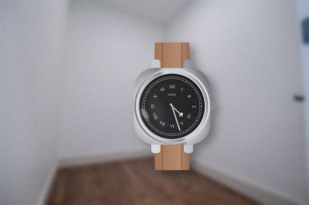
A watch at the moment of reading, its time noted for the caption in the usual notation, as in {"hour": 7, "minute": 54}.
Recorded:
{"hour": 4, "minute": 27}
